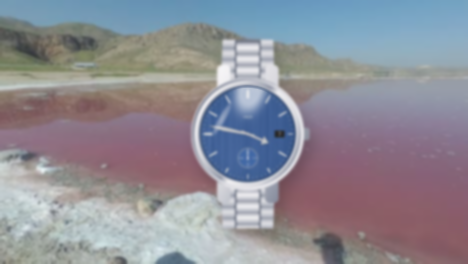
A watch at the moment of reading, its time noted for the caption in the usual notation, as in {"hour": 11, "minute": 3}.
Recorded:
{"hour": 3, "minute": 47}
